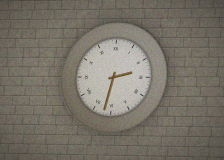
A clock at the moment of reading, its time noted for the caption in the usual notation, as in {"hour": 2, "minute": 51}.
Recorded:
{"hour": 2, "minute": 32}
